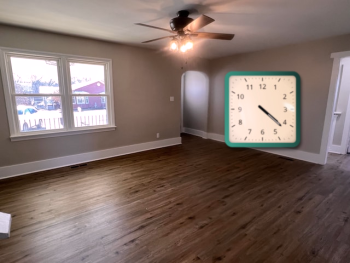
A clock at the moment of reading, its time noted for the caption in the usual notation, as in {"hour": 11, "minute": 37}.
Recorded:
{"hour": 4, "minute": 22}
